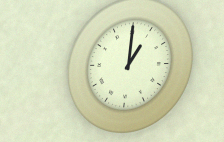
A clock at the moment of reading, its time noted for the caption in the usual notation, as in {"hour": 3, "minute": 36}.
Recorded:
{"hour": 1, "minute": 0}
